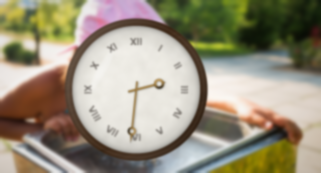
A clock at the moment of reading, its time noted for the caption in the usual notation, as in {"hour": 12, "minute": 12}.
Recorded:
{"hour": 2, "minute": 31}
